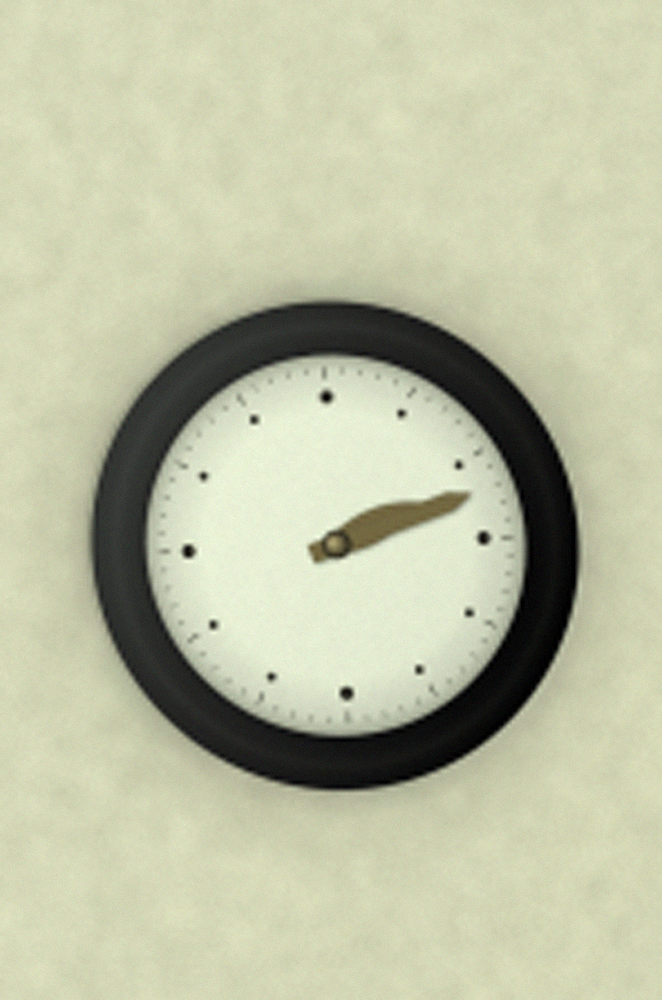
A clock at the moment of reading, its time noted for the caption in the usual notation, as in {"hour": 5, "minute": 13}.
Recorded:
{"hour": 2, "minute": 12}
